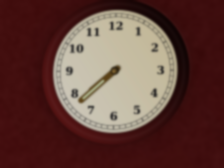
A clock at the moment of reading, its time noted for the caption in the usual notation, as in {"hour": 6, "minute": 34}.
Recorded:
{"hour": 7, "minute": 38}
